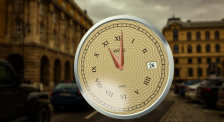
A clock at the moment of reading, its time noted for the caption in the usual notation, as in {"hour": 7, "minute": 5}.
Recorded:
{"hour": 11, "minute": 1}
